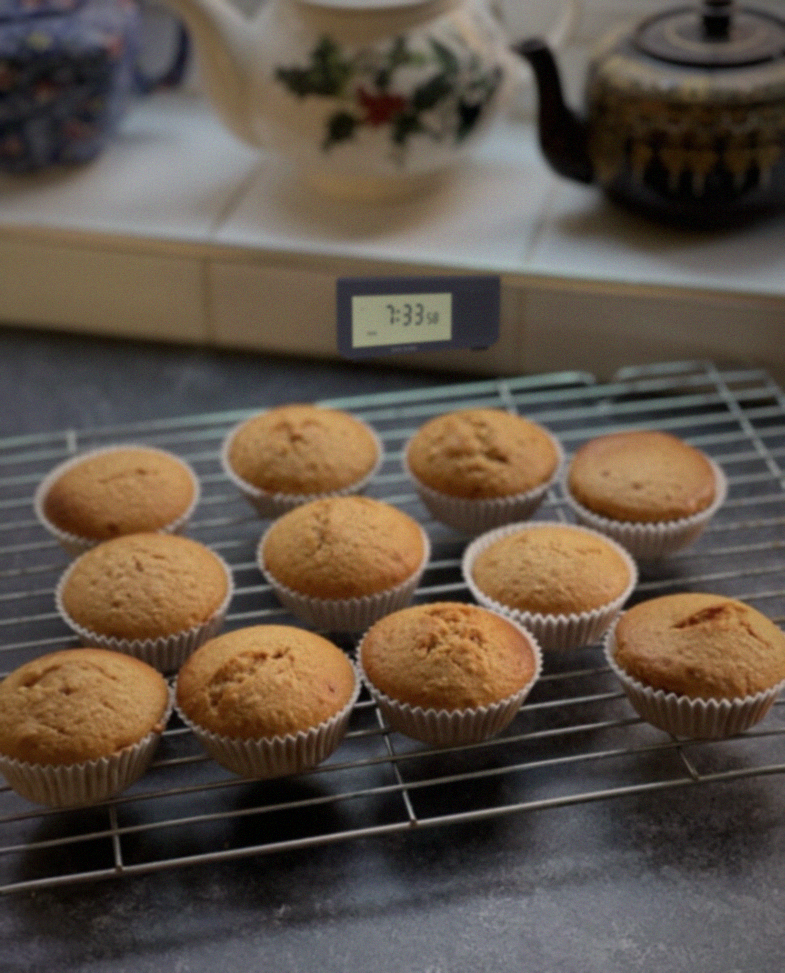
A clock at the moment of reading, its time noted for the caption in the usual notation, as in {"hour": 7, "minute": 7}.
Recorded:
{"hour": 7, "minute": 33}
